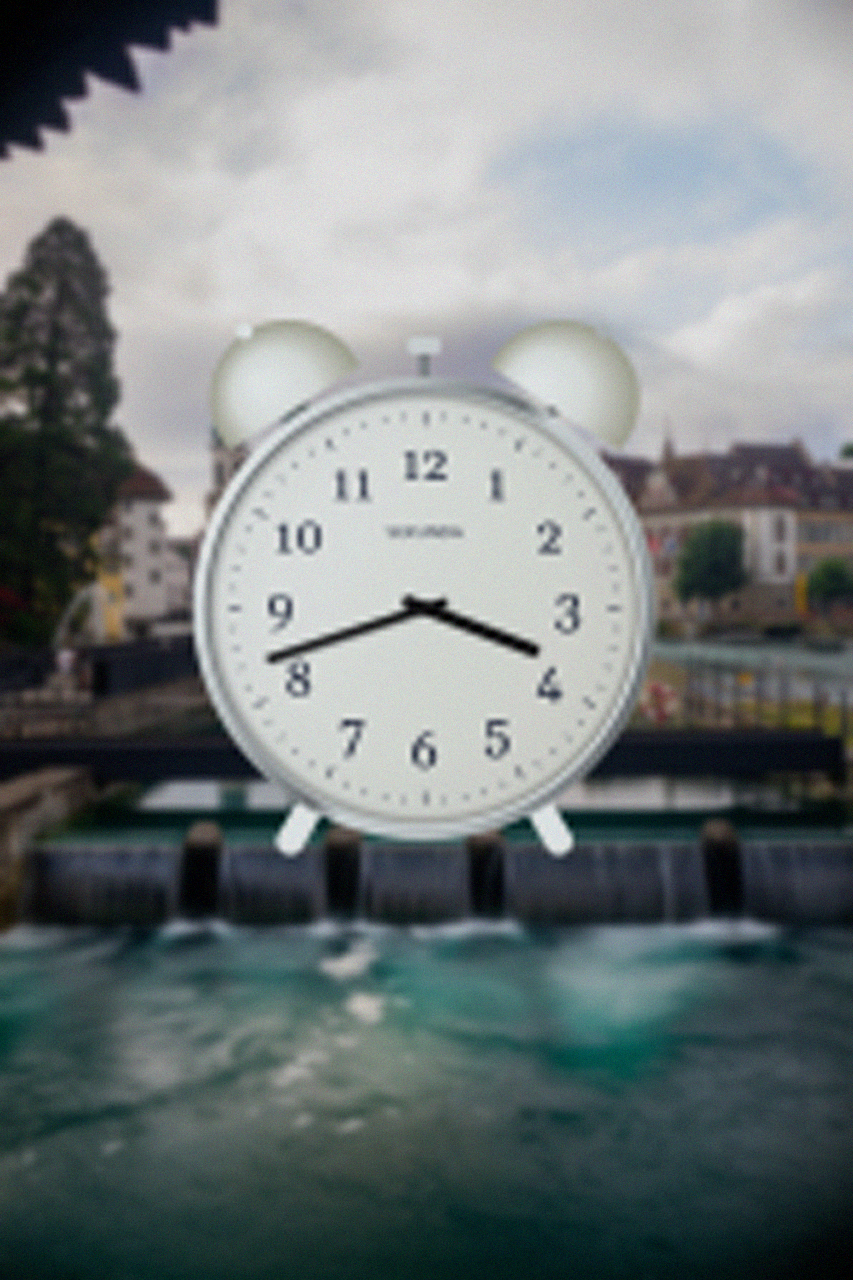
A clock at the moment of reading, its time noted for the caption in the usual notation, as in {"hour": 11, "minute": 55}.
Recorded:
{"hour": 3, "minute": 42}
